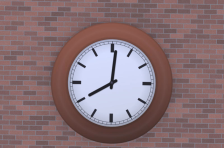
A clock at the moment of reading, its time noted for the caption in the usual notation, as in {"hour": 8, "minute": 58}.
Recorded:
{"hour": 8, "minute": 1}
